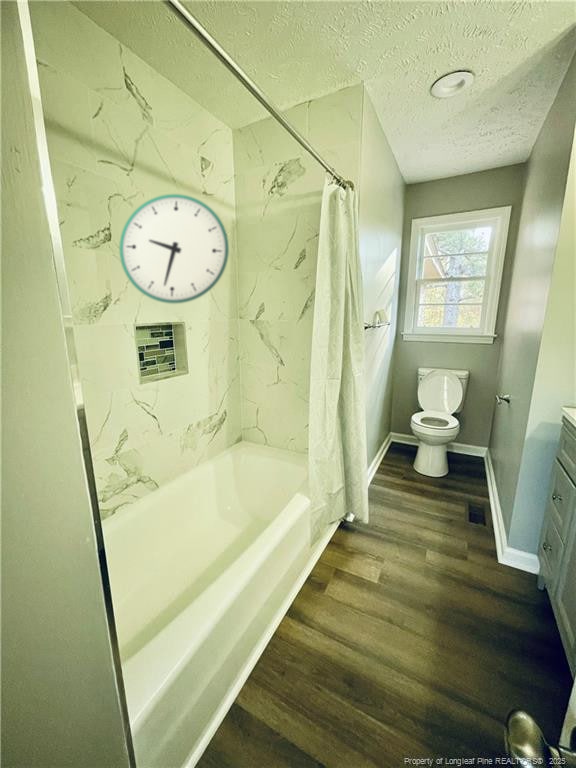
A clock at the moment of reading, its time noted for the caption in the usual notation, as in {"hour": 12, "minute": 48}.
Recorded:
{"hour": 9, "minute": 32}
